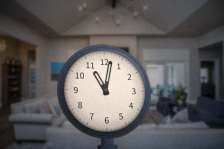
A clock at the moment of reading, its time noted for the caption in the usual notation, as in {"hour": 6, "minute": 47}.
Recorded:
{"hour": 11, "minute": 2}
